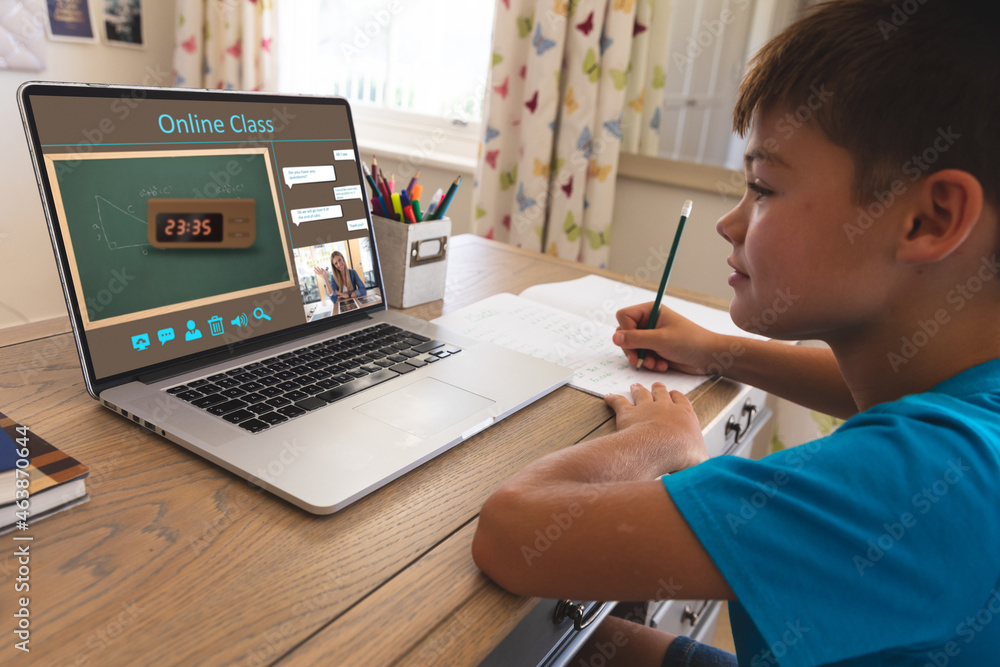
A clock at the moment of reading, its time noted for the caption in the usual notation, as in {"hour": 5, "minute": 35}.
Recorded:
{"hour": 23, "minute": 35}
